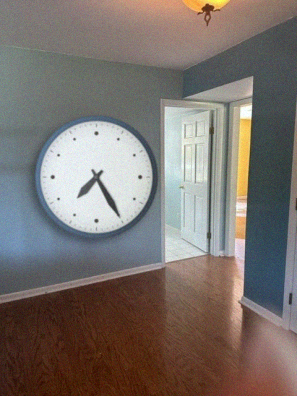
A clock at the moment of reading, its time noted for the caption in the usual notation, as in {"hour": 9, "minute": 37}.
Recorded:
{"hour": 7, "minute": 25}
